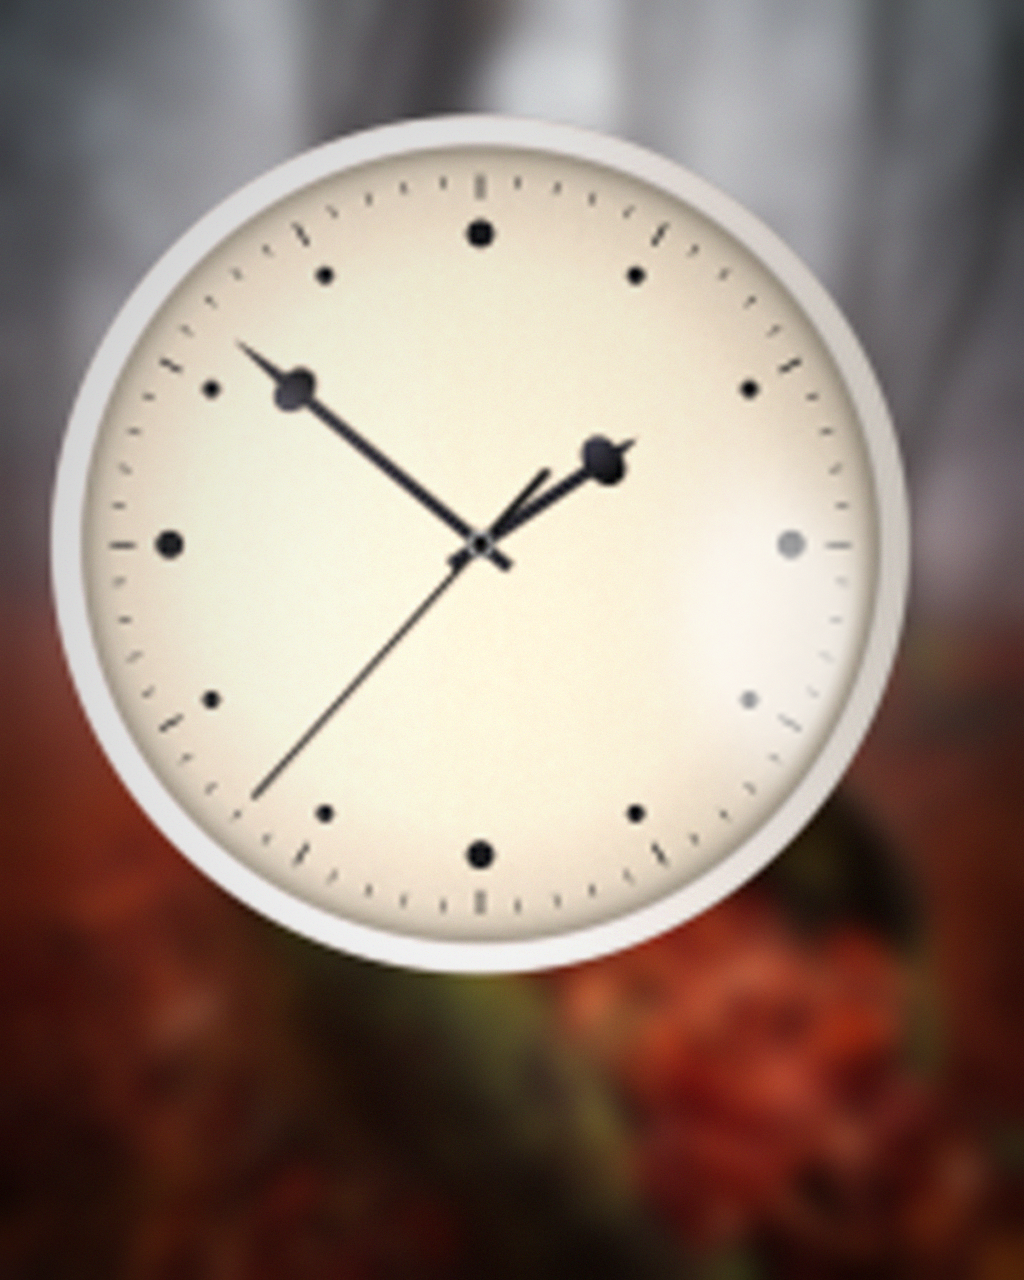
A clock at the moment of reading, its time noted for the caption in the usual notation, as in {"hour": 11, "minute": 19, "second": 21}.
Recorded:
{"hour": 1, "minute": 51, "second": 37}
